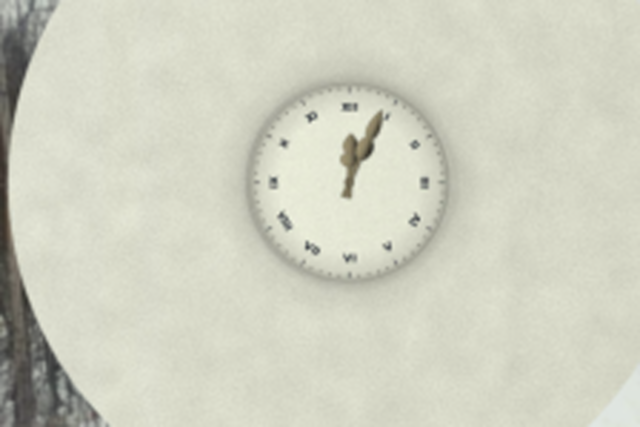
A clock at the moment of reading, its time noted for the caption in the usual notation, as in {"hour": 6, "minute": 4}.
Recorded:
{"hour": 12, "minute": 4}
